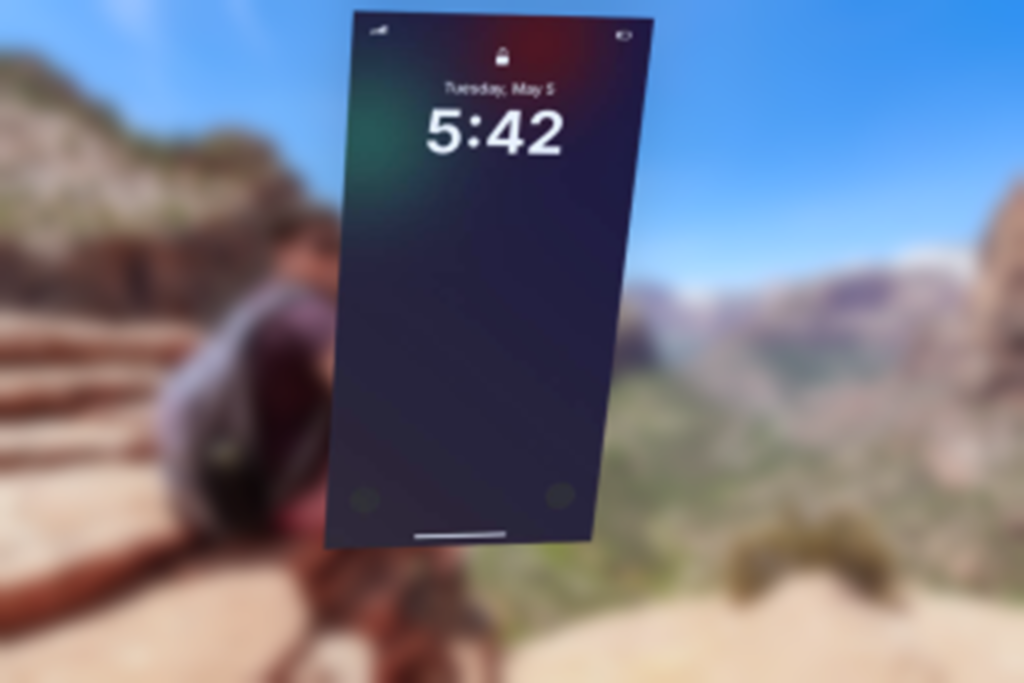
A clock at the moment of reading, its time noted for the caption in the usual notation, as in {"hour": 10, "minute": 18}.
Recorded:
{"hour": 5, "minute": 42}
